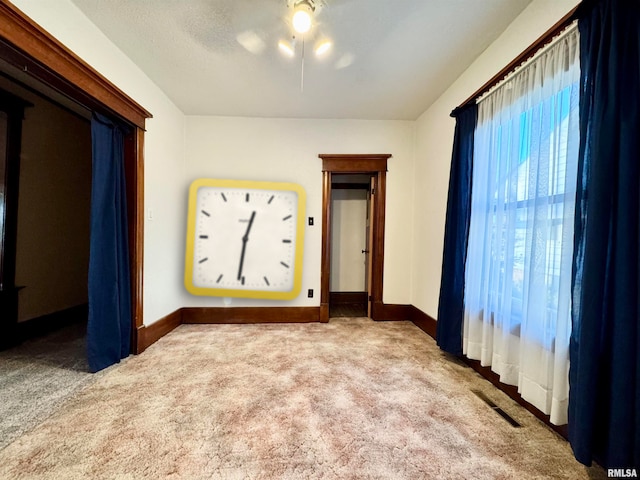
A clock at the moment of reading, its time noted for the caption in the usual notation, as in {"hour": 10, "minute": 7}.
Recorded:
{"hour": 12, "minute": 31}
